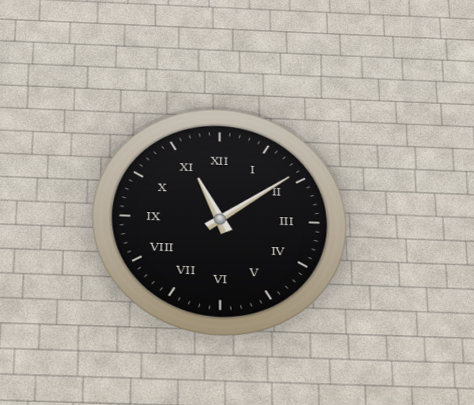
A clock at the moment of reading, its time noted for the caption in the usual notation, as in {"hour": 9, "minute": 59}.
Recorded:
{"hour": 11, "minute": 9}
